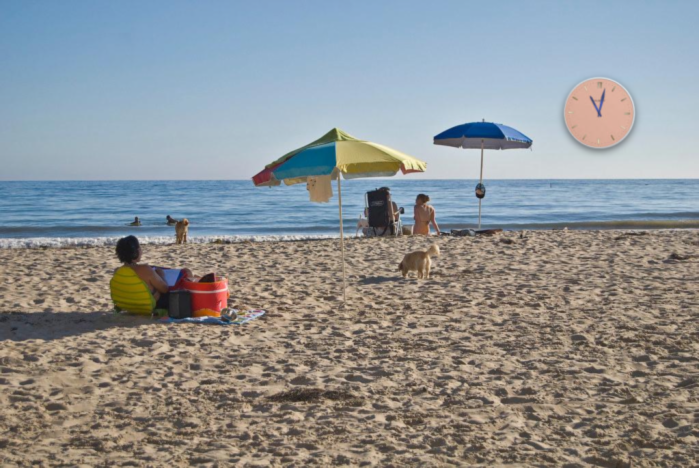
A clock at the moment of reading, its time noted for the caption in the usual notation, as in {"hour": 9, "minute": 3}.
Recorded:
{"hour": 11, "minute": 2}
